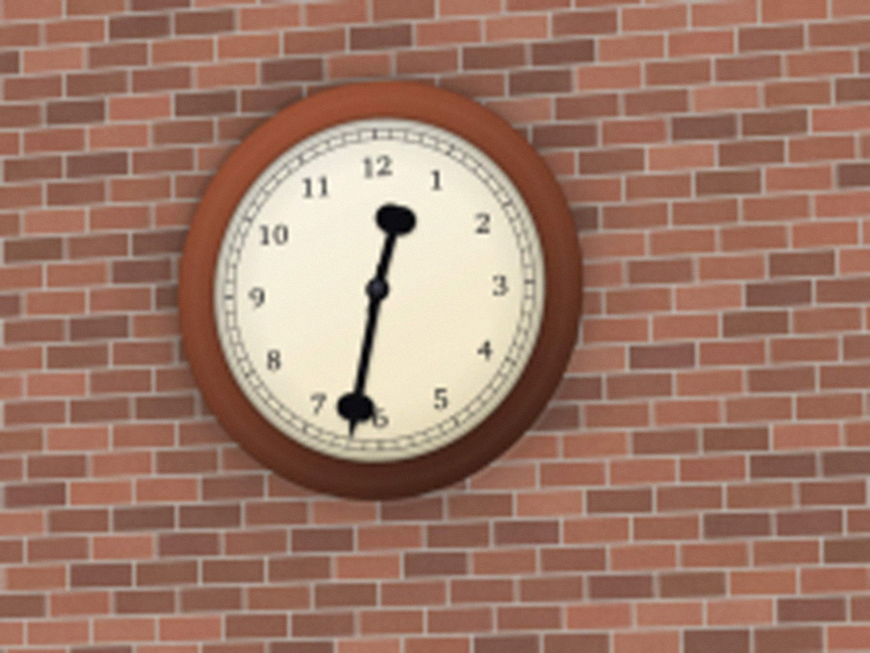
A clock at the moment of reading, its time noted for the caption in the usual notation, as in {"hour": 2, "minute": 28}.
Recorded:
{"hour": 12, "minute": 32}
